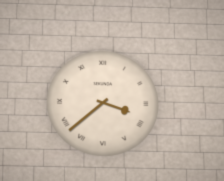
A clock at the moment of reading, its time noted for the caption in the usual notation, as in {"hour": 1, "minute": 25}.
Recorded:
{"hour": 3, "minute": 38}
